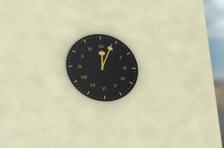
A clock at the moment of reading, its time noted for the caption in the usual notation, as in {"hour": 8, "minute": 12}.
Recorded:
{"hour": 12, "minute": 4}
